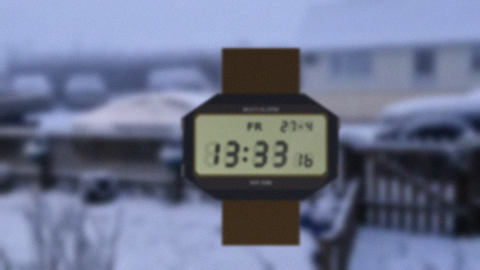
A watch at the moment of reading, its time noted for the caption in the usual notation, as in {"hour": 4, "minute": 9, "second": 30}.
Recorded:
{"hour": 13, "minute": 33, "second": 16}
